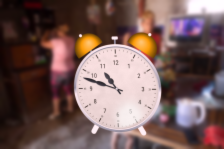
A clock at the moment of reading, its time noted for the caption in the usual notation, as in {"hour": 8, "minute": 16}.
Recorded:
{"hour": 10, "minute": 48}
